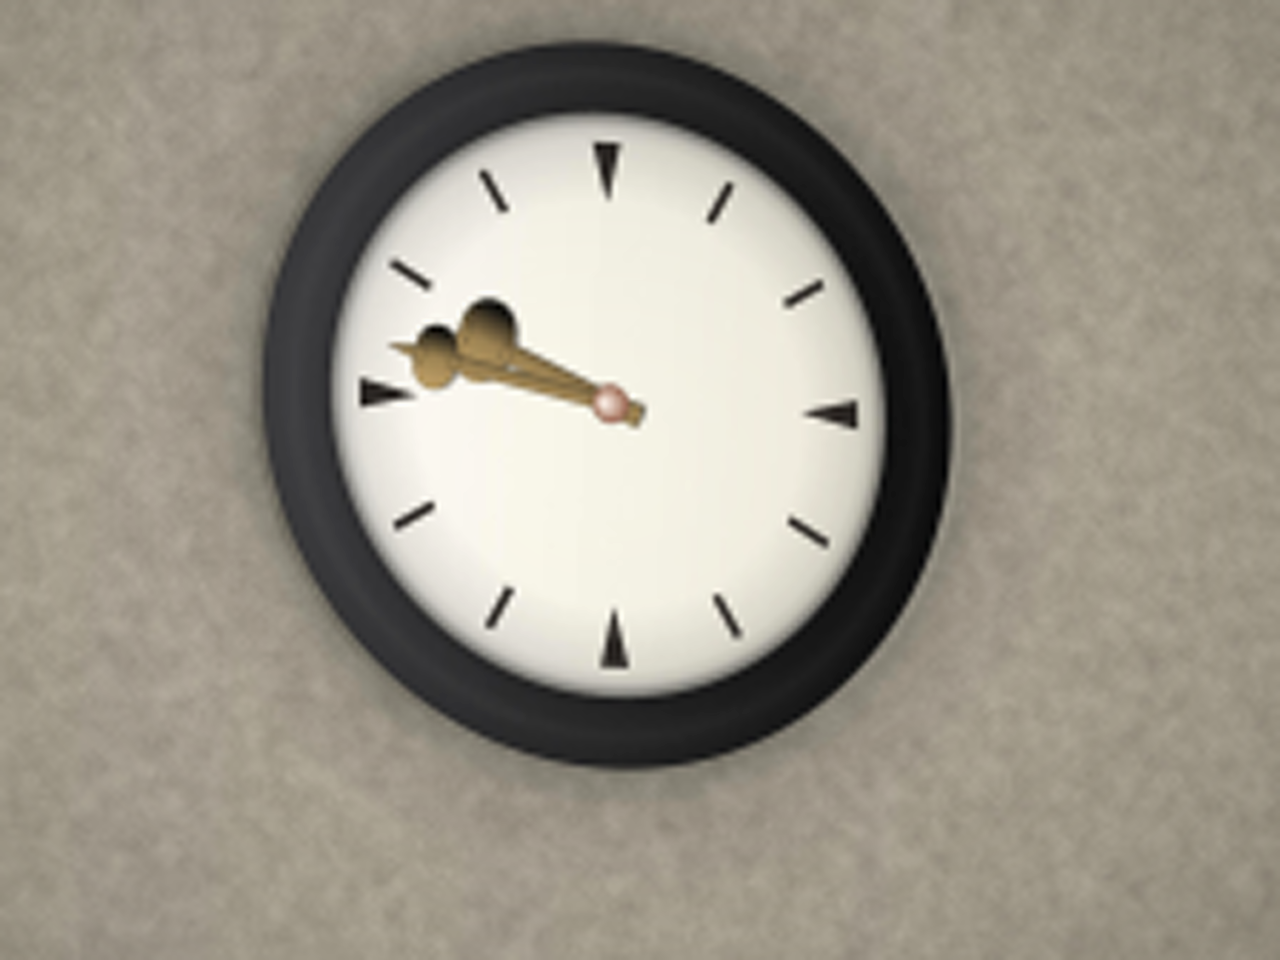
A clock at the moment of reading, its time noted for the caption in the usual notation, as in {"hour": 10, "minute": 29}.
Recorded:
{"hour": 9, "minute": 47}
